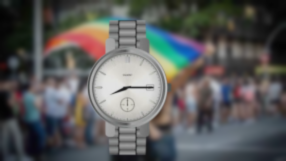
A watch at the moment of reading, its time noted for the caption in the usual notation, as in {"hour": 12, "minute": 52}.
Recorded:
{"hour": 8, "minute": 15}
